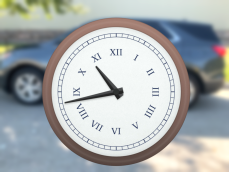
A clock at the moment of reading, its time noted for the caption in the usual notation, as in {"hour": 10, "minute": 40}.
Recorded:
{"hour": 10, "minute": 43}
